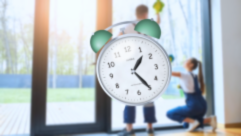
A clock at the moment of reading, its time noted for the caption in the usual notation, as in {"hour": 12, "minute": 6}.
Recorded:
{"hour": 1, "minute": 25}
